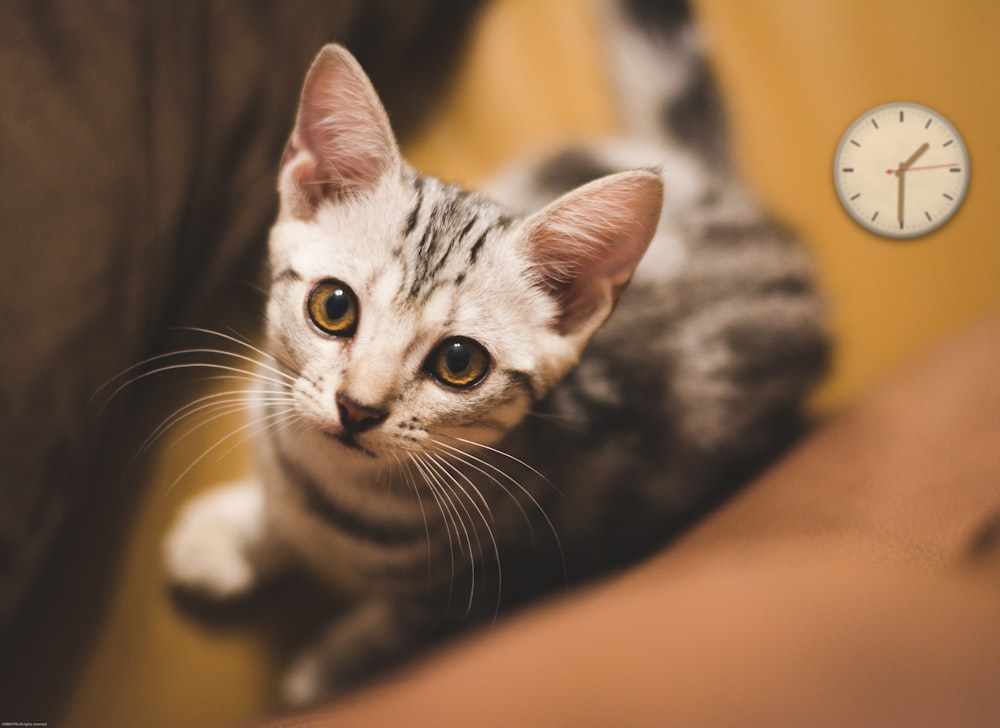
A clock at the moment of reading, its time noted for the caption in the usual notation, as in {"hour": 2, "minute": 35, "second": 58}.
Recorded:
{"hour": 1, "minute": 30, "second": 14}
